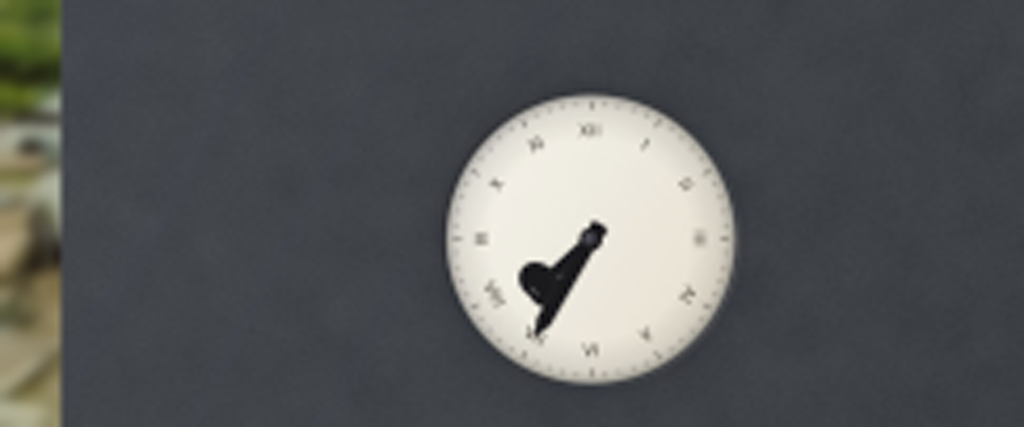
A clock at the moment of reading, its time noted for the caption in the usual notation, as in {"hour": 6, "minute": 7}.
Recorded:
{"hour": 7, "minute": 35}
